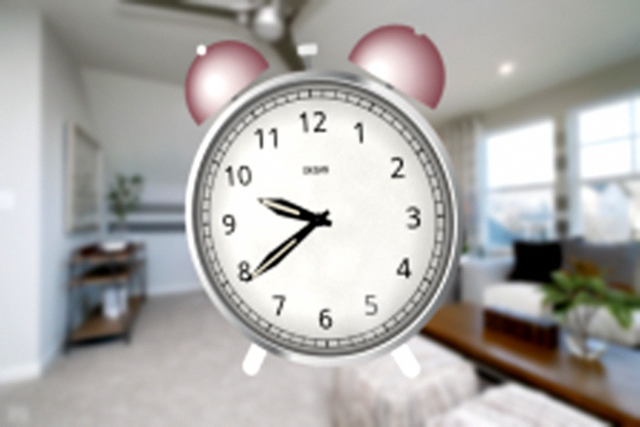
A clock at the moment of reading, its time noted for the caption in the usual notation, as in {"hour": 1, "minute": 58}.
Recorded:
{"hour": 9, "minute": 39}
